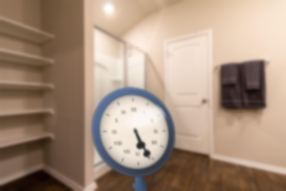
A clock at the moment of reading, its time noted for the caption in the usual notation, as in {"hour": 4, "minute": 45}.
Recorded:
{"hour": 5, "minute": 26}
